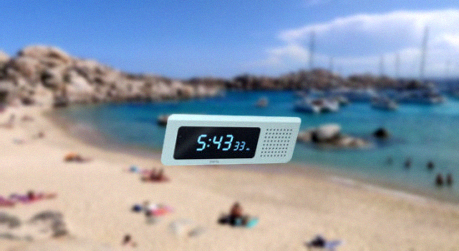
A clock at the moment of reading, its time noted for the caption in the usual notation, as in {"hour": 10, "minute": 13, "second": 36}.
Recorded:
{"hour": 5, "minute": 43, "second": 33}
